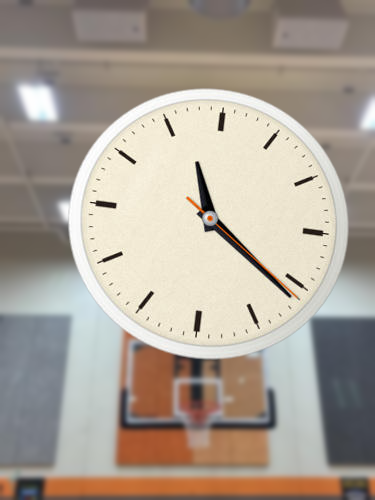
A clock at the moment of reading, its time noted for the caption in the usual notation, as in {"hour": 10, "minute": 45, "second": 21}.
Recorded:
{"hour": 11, "minute": 21, "second": 21}
